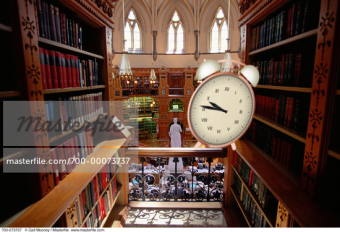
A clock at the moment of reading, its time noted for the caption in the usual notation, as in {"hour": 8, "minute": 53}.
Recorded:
{"hour": 9, "minute": 46}
